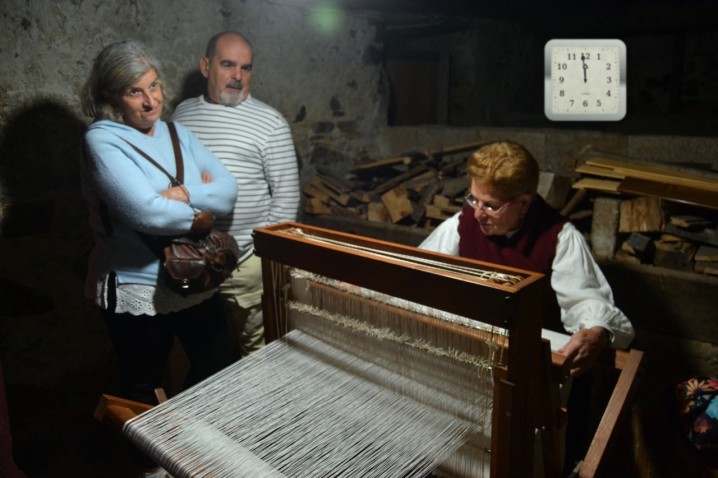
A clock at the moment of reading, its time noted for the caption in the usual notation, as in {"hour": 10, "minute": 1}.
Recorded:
{"hour": 11, "minute": 59}
